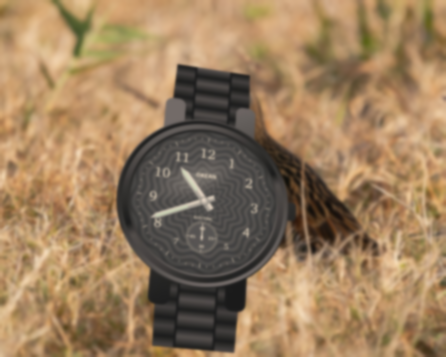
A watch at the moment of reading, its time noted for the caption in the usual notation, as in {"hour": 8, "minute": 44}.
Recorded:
{"hour": 10, "minute": 41}
